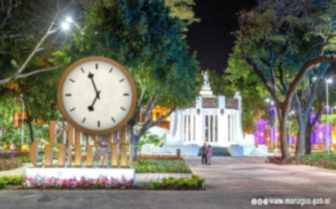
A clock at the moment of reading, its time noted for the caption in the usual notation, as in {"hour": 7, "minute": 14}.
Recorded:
{"hour": 6, "minute": 57}
